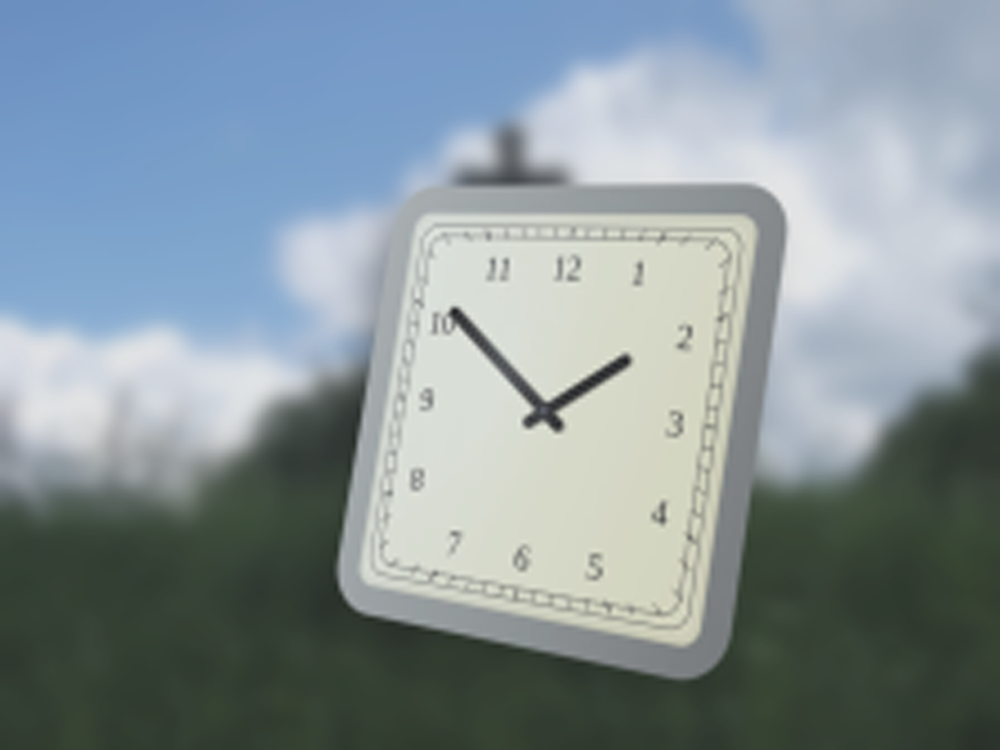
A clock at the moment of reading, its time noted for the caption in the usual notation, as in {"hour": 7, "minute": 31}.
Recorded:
{"hour": 1, "minute": 51}
